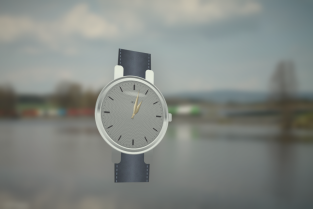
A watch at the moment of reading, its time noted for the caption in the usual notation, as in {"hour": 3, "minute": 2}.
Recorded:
{"hour": 1, "minute": 2}
